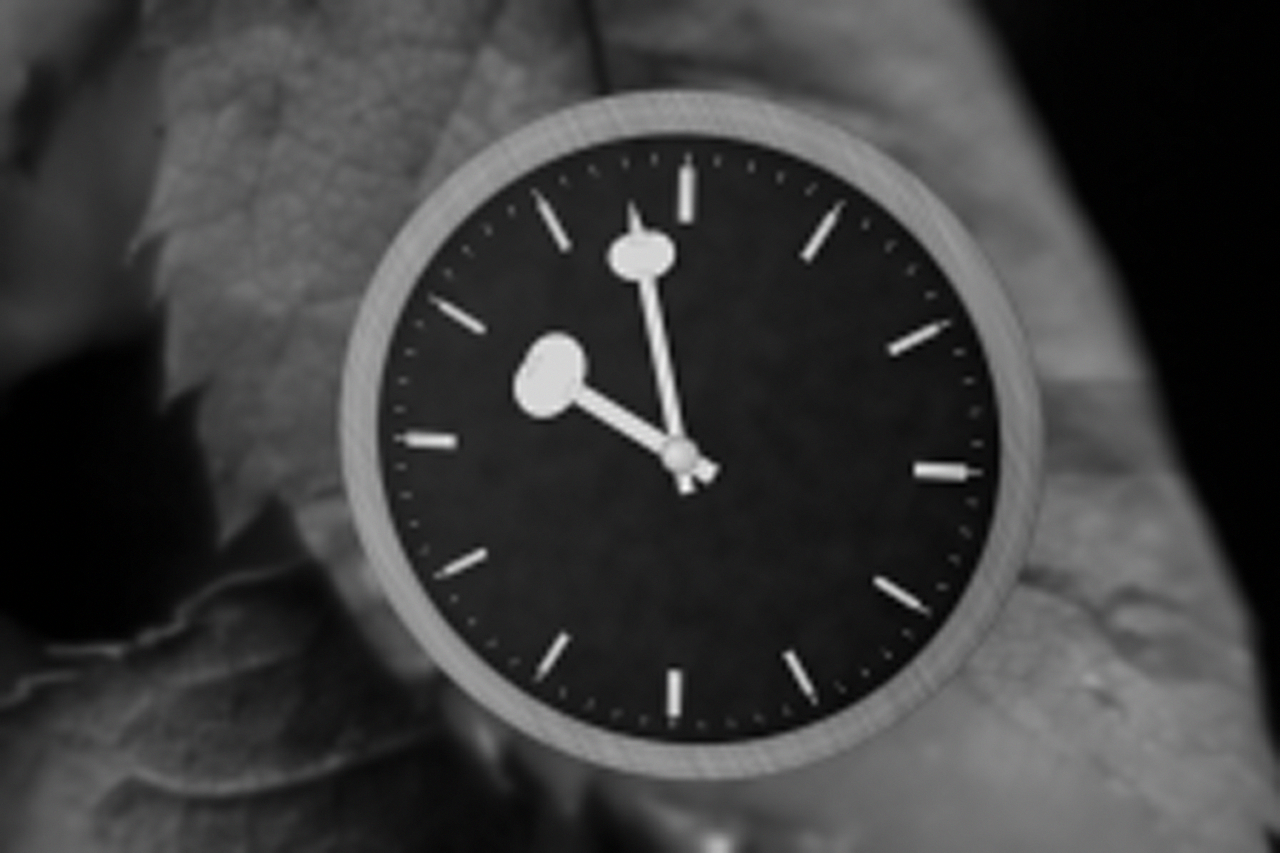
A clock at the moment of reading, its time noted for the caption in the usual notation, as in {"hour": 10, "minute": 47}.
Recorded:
{"hour": 9, "minute": 58}
